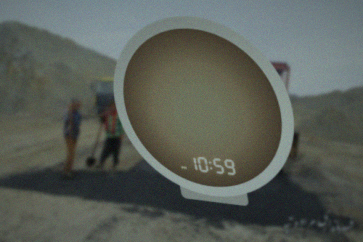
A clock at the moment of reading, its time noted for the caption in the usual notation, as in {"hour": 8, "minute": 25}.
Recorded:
{"hour": 10, "minute": 59}
